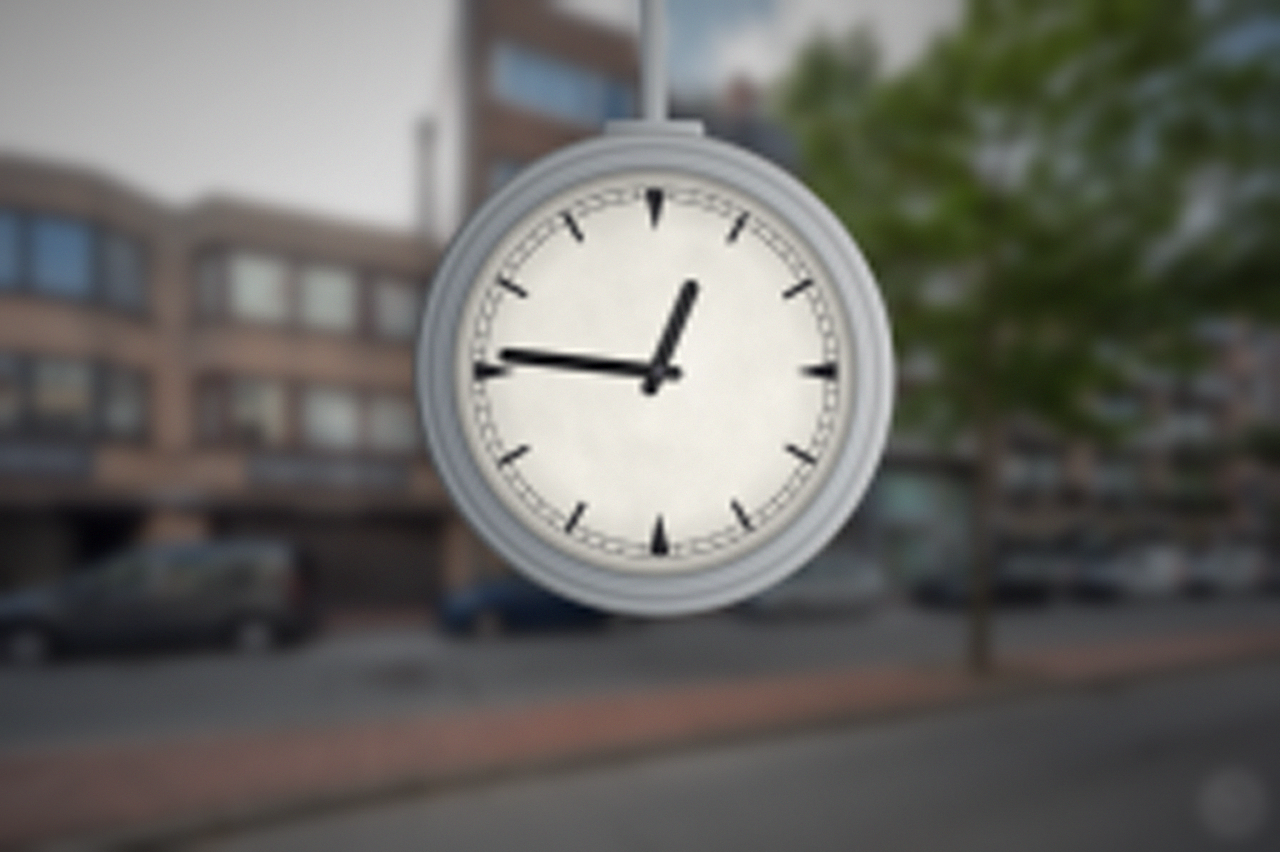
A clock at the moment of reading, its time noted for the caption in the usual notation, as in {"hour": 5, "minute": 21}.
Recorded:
{"hour": 12, "minute": 46}
